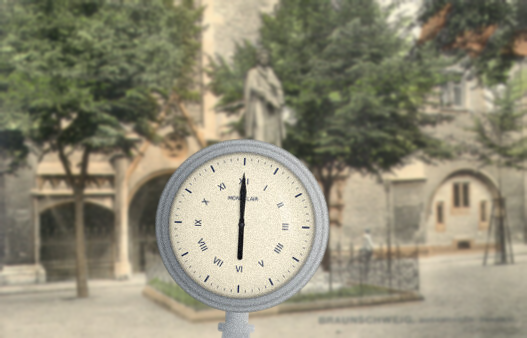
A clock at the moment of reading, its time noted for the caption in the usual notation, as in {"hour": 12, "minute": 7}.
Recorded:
{"hour": 6, "minute": 0}
